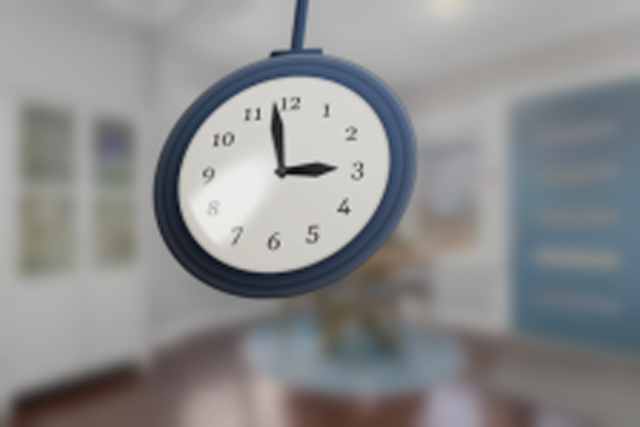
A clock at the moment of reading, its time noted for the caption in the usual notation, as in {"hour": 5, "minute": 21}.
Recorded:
{"hour": 2, "minute": 58}
